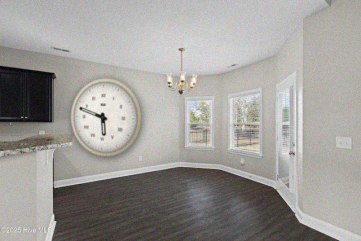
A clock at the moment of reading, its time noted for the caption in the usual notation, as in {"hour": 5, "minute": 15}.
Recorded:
{"hour": 5, "minute": 48}
